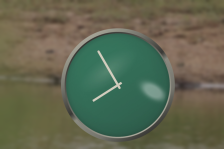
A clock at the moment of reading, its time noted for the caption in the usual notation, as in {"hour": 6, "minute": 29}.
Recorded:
{"hour": 7, "minute": 55}
